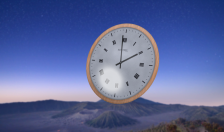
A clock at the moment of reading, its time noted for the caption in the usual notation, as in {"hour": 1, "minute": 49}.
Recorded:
{"hour": 1, "minute": 59}
